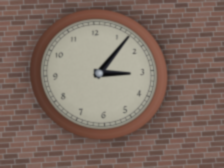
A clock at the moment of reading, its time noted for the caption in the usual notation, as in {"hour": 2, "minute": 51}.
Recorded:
{"hour": 3, "minute": 7}
